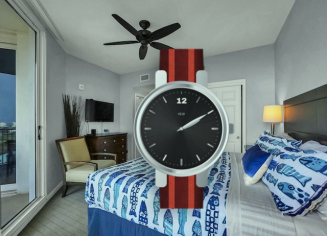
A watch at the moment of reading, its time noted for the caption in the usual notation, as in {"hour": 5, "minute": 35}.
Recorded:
{"hour": 2, "minute": 10}
